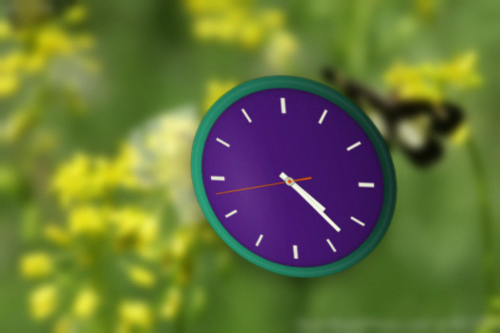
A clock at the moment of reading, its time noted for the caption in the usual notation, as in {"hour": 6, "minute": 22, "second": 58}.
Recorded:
{"hour": 4, "minute": 22, "second": 43}
